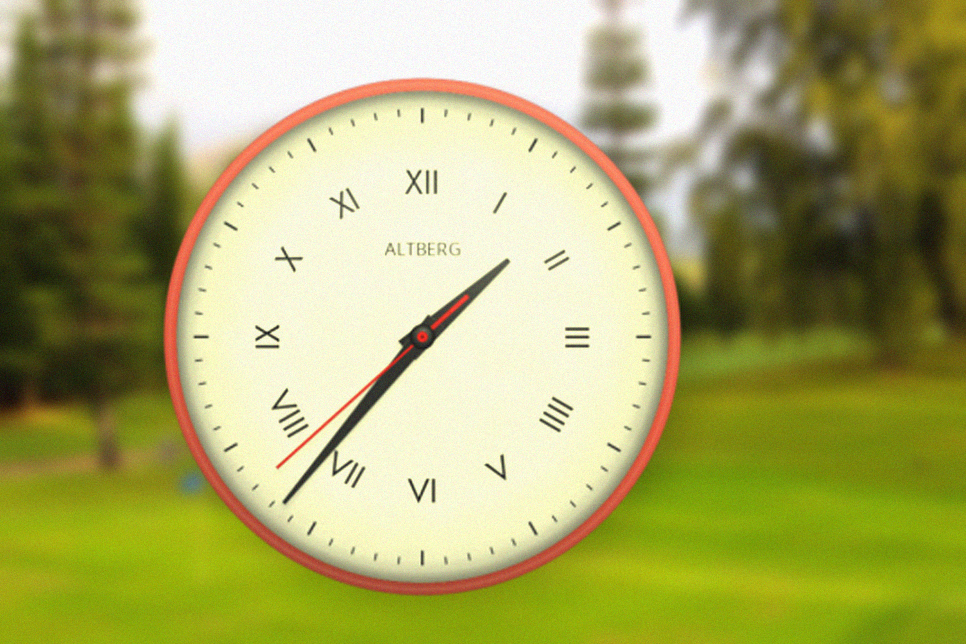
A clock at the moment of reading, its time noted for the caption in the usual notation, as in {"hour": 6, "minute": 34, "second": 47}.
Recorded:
{"hour": 1, "minute": 36, "second": 38}
